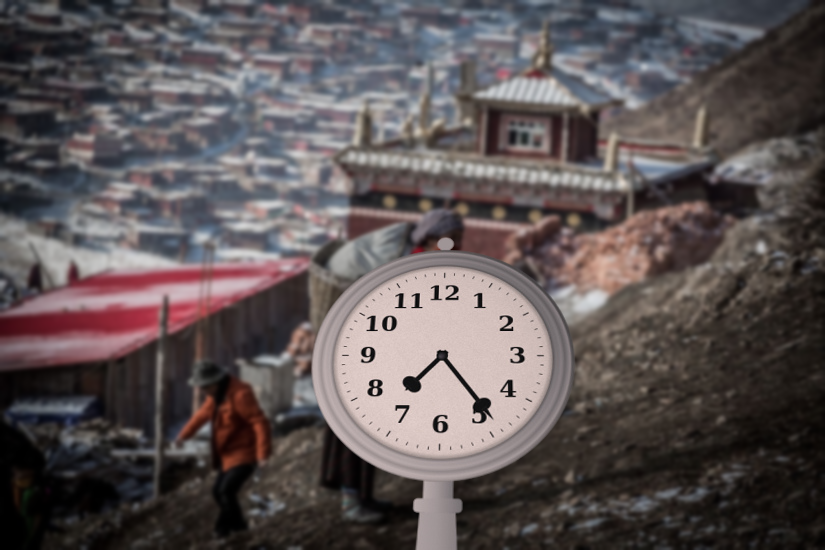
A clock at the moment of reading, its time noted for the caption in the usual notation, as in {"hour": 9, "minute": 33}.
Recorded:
{"hour": 7, "minute": 24}
